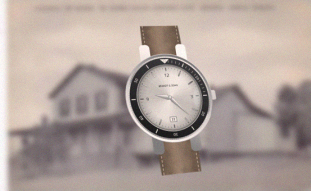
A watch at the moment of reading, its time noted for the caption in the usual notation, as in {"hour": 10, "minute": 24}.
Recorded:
{"hour": 9, "minute": 23}
